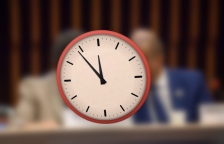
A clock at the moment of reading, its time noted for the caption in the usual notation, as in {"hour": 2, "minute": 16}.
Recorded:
{"hour": 11, "minute": 54}
